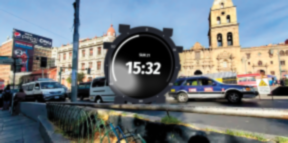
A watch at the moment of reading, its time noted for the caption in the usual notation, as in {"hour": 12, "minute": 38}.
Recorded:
{"hour": 15, "minute": 32}
